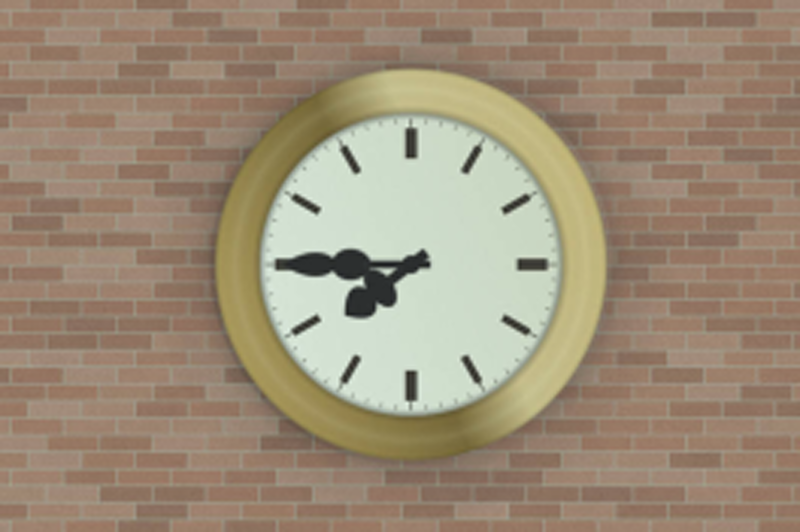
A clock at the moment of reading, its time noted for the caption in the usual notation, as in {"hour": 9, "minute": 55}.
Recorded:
{"hour": 7, "minute": 45}
